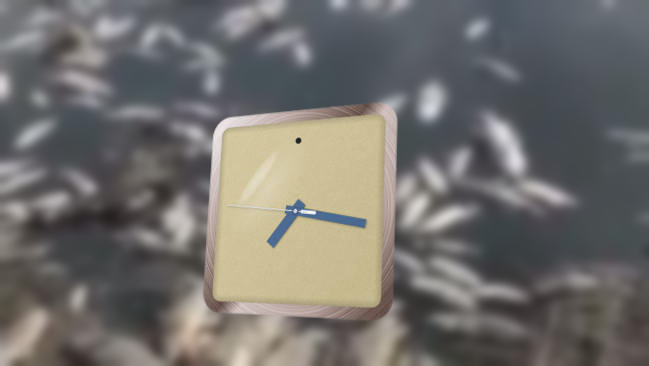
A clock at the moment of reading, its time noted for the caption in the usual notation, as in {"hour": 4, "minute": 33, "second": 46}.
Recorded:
{"hour": 7, "minute": 16, "second": 46}
